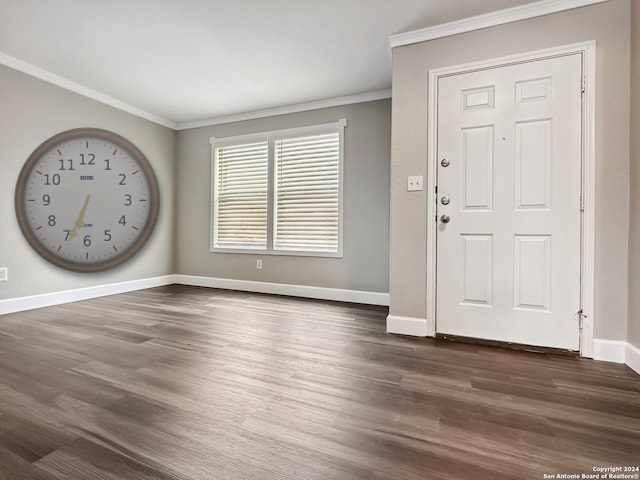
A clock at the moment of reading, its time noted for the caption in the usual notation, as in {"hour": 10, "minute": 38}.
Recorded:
{"hour": 6, "minute": 34}
